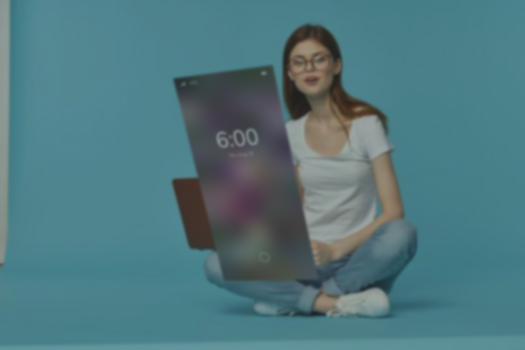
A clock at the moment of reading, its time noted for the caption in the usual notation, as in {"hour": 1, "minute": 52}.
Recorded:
{"hour": 6, "minute": 0}
